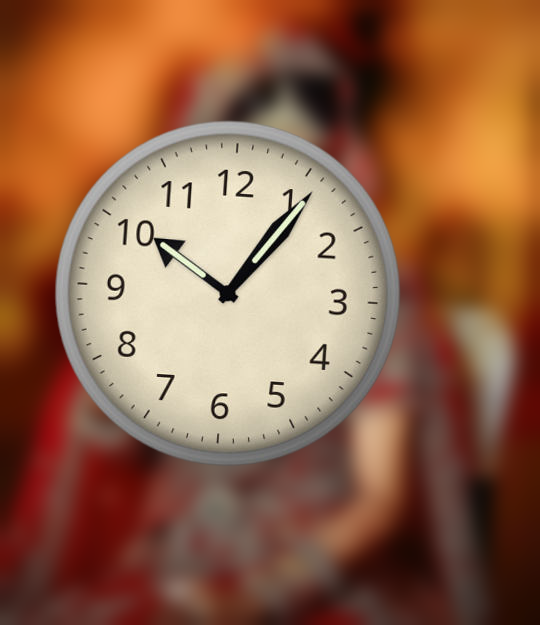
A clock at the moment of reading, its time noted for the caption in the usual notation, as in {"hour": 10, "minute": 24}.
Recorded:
{"hour": 10, "minute": 6}
